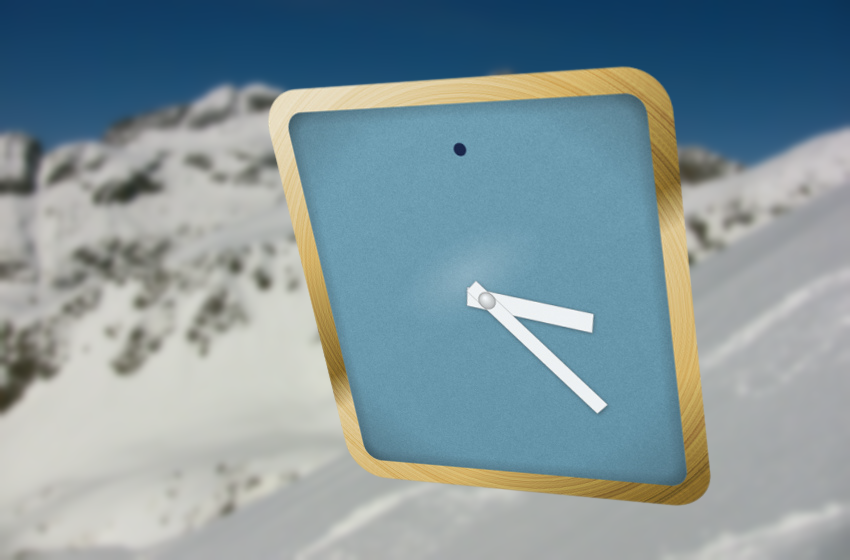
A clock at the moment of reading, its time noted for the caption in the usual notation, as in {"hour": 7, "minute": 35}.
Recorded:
{"hour": 3, "minute": 23}
